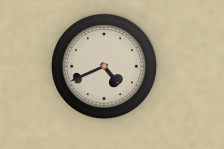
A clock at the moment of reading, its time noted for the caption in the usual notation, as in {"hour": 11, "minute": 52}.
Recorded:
{"hour": 4, "minute": 41}
